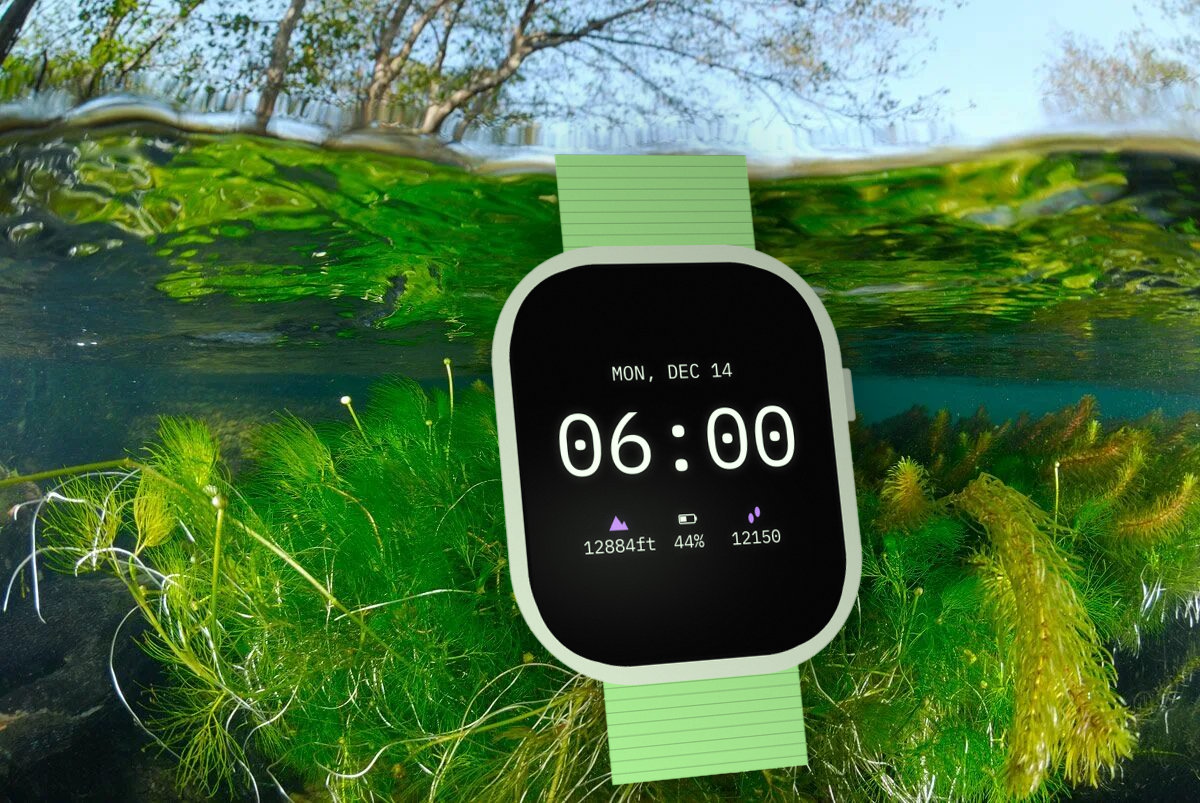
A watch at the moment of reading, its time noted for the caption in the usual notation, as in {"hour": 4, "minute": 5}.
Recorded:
{"hour": 6, "minute": 0}
